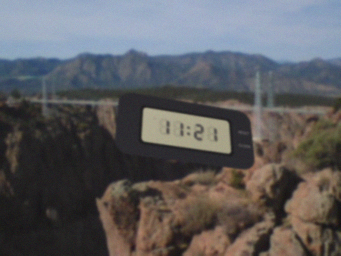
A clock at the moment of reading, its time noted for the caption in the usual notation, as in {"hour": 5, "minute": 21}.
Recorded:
{"hour": 11, "minute": 21}
